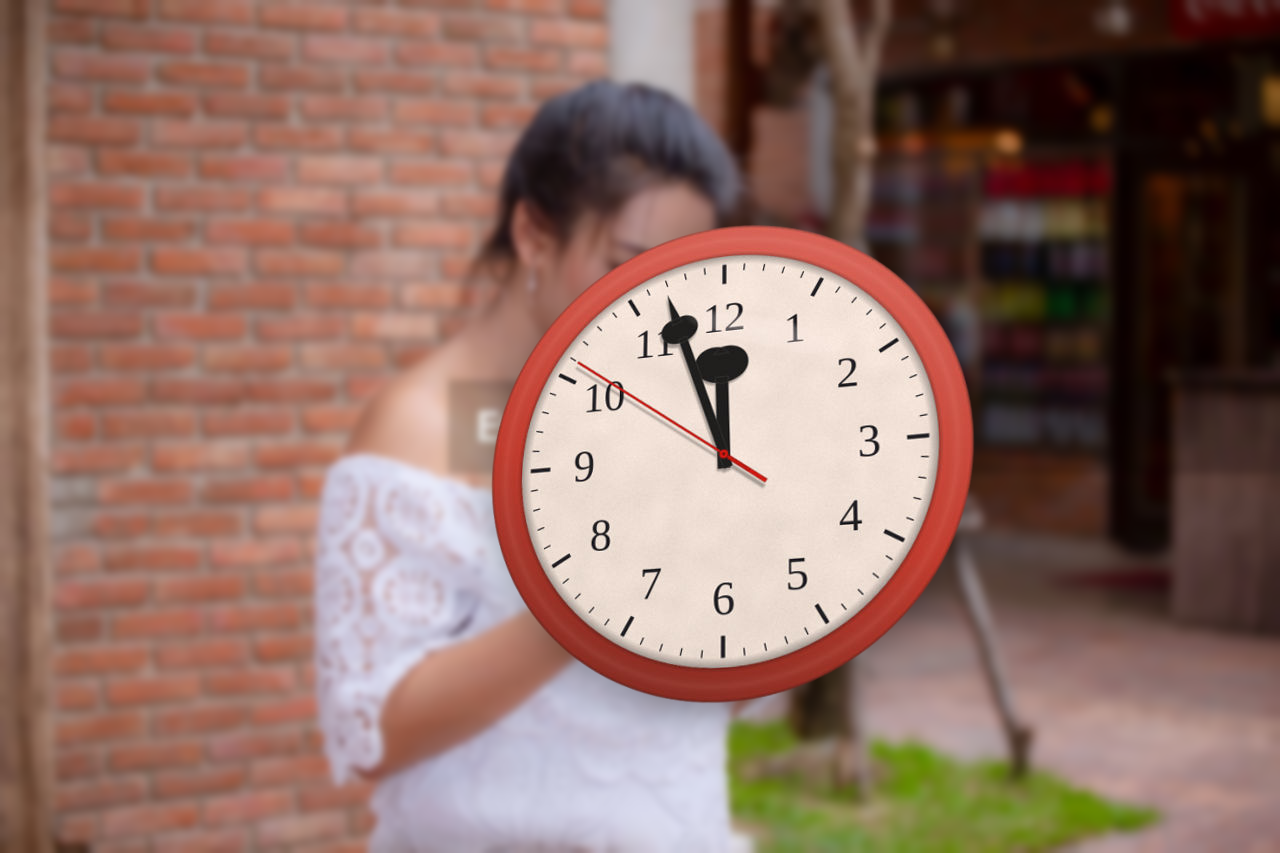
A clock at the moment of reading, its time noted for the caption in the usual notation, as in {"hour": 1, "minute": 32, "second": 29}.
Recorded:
{"hour": 11, "minute": 56, "second": 51}
